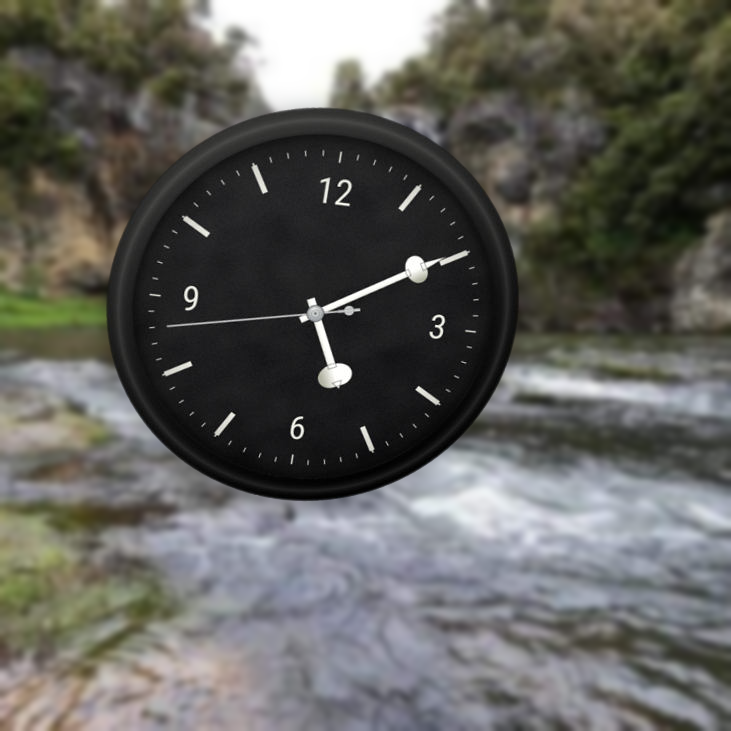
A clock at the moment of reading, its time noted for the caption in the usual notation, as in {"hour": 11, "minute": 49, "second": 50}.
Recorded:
{"hour": 5, "minute": 9, "second": 43}
